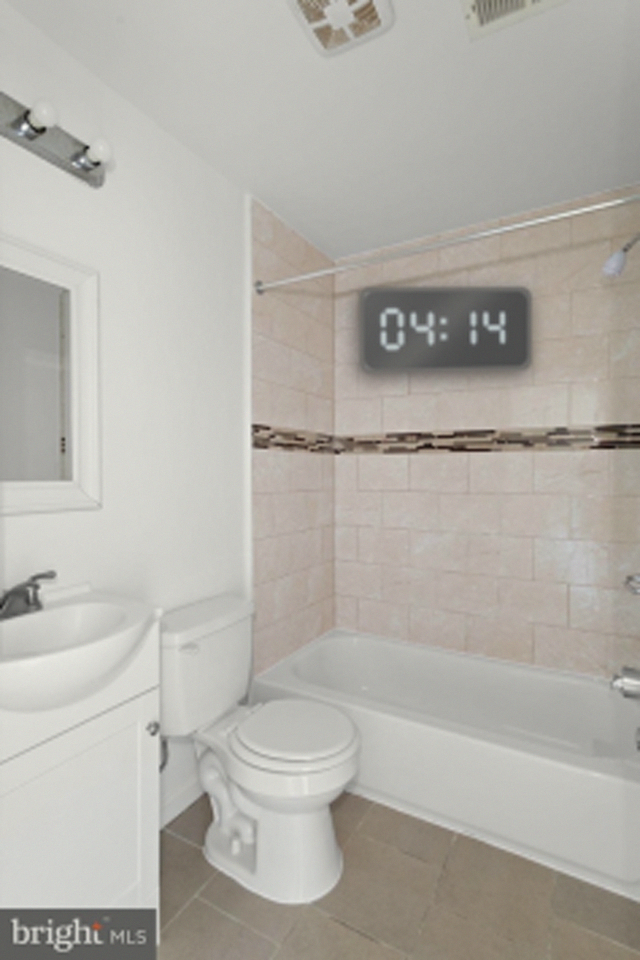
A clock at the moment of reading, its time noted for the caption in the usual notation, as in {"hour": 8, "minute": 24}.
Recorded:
{"hour": 4, "minute": 14}
